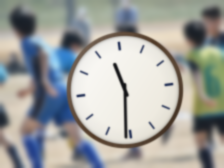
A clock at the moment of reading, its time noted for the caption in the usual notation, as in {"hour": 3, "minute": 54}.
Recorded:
{"hour": 11, "minute": 31}
